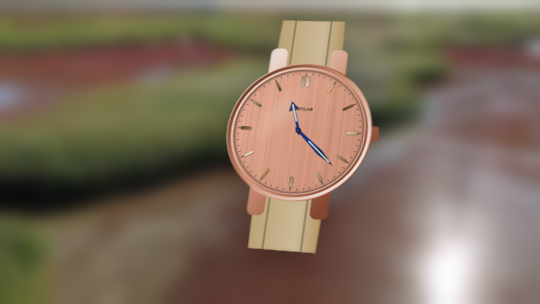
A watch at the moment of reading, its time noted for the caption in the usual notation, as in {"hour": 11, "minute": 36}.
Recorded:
{"hour": 11, "minute": 22}
